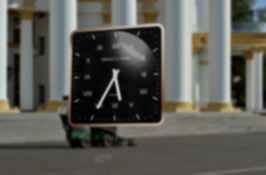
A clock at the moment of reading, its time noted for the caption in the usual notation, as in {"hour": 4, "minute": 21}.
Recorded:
{"hour": 5, "minute": 35}
